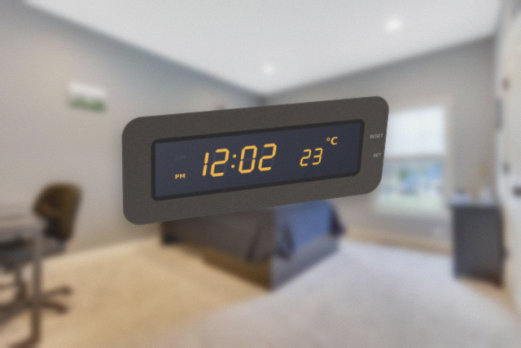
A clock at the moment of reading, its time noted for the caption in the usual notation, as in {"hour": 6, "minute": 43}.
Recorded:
{"hour": 12, "minute": 2}
